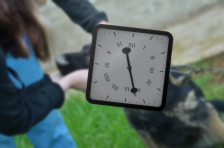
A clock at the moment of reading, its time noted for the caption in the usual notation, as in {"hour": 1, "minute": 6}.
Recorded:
{"hour": 11, "minute": 27}
